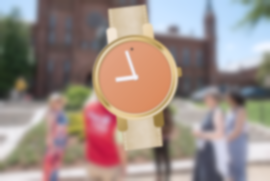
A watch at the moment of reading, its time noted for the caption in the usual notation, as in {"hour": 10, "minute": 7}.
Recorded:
{"hour": 8, "minute": 58}
